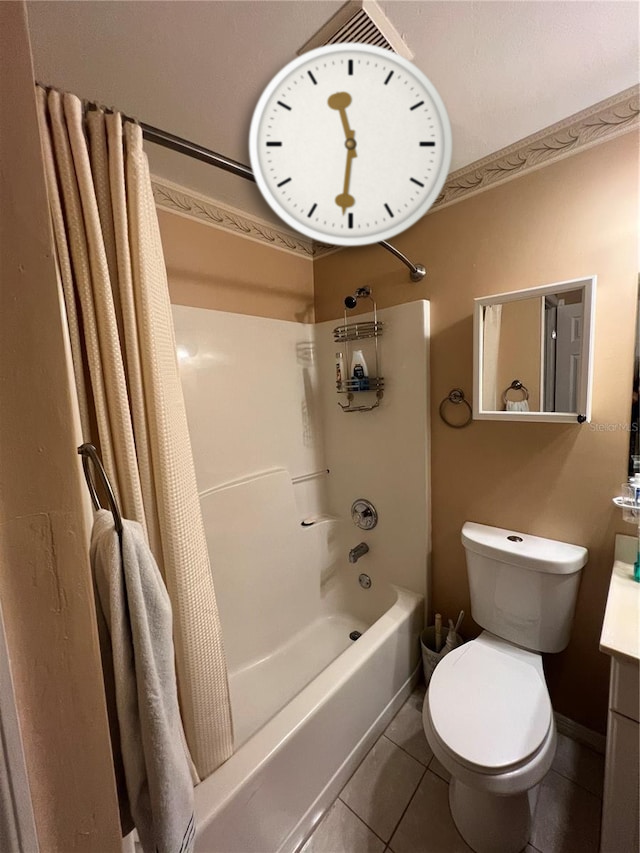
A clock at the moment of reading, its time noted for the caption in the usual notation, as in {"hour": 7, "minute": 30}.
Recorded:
{"hour": 11, "minute": 31}
